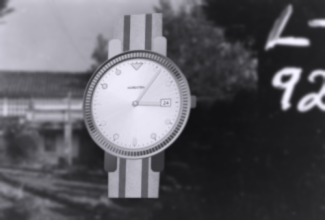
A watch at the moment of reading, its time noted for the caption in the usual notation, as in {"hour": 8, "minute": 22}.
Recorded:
{"hour": 3, "minute": 6}
